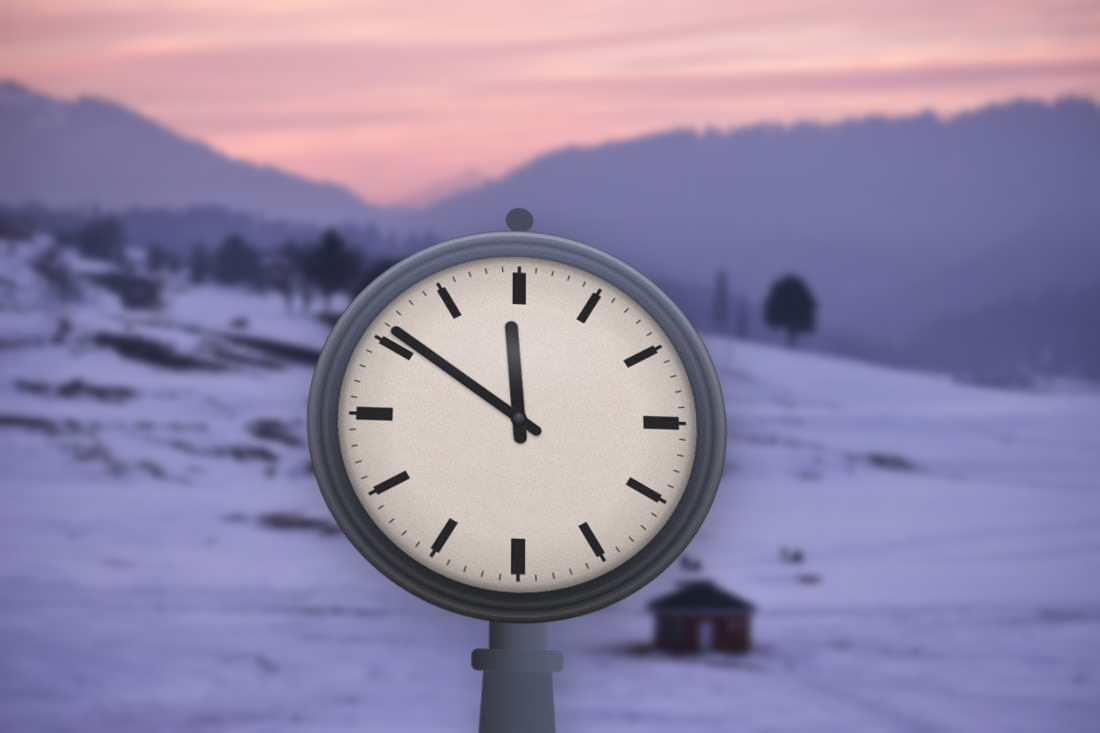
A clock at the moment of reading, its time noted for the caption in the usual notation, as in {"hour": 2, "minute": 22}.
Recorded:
{"hour": 11, "minute": 51}
